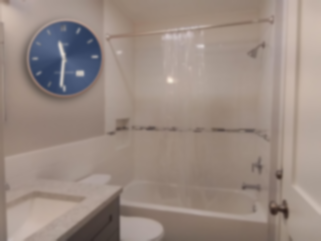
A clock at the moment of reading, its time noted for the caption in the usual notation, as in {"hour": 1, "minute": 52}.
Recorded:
{"hour": 11, "minute": 31}
